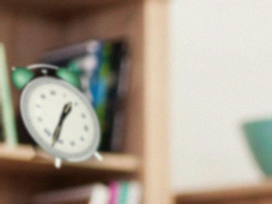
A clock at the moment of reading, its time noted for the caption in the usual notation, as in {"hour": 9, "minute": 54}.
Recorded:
{"hour": 1, "minute": 37}
